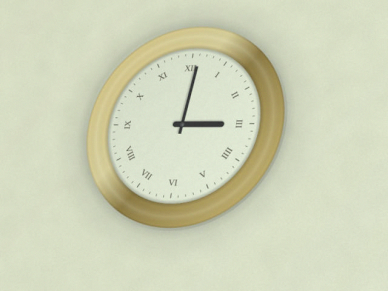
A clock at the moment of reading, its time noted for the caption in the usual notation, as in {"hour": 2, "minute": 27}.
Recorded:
{"hour": 3, "minute": 1}
